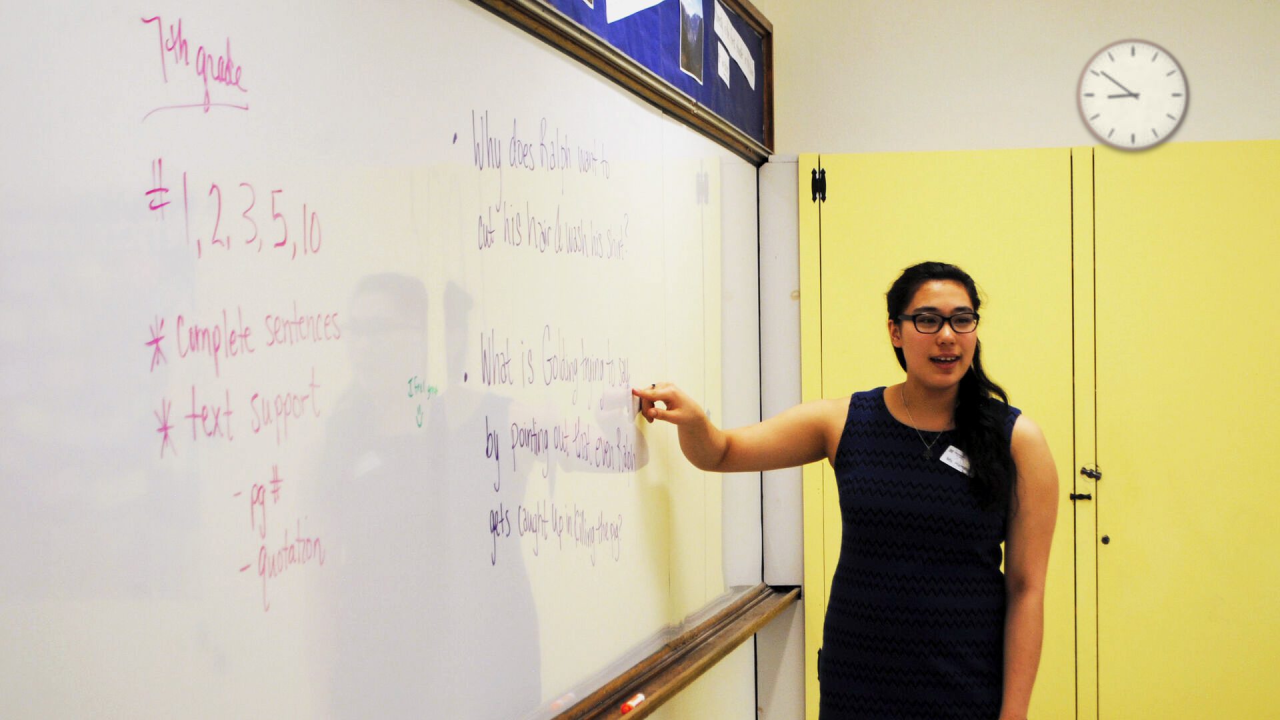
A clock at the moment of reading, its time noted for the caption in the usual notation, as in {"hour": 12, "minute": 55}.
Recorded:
{"hour": 8, "minute": 51}
